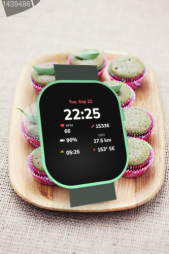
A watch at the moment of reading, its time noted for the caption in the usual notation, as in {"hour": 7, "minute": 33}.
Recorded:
{"hour": 22, "minute": 25}
